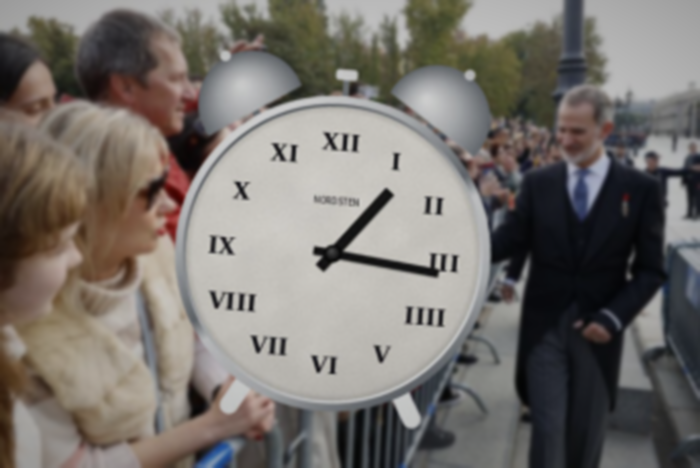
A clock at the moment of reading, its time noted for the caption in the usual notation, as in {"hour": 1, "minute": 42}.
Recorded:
{"hour": 1, "minute": 16}
